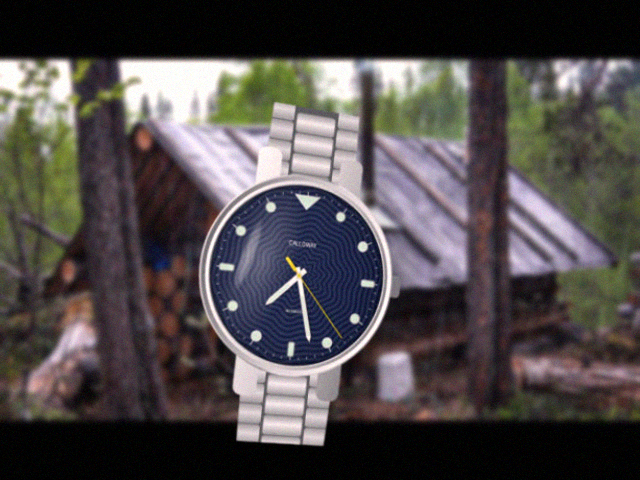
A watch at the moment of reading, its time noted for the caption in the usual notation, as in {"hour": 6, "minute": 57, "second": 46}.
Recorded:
{"hour": 7, "minute": 27, "second": 23}
